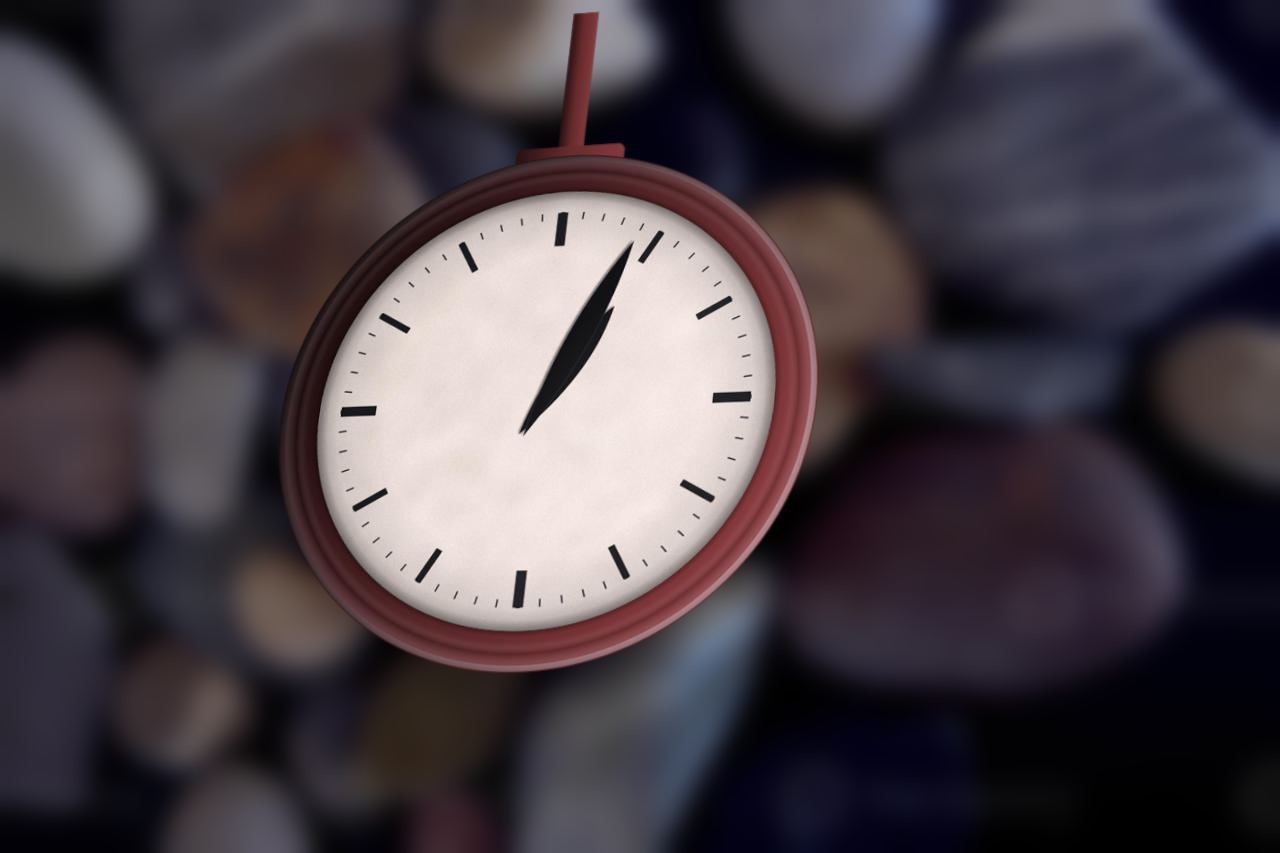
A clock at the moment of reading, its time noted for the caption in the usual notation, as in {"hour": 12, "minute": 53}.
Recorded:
{"hour": 1, "minute": 4}
